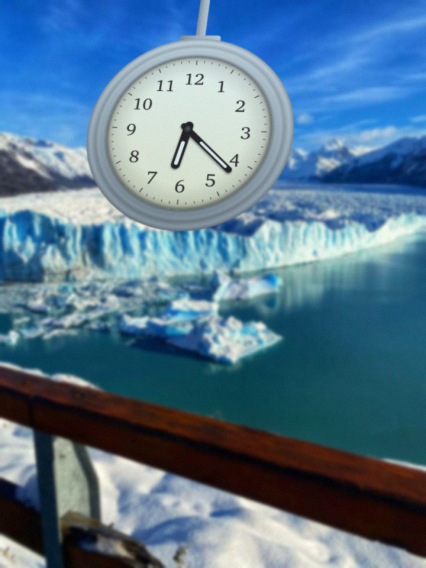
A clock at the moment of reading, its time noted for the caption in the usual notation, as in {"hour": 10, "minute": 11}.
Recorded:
{"hour": 6, "minute": 22}
